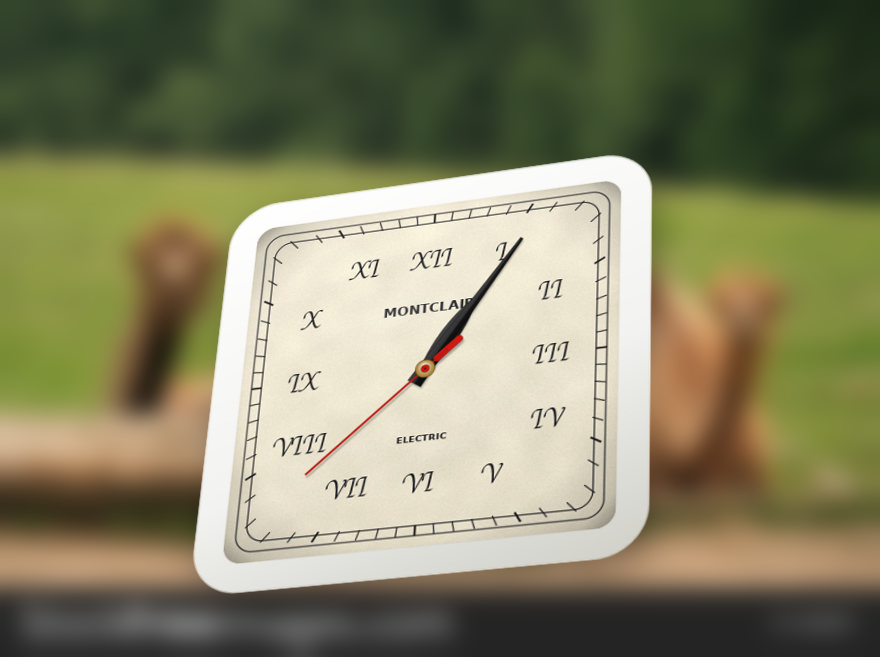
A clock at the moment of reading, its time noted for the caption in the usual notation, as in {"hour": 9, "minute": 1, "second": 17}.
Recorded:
{"hour": 1, "minute": 5, "second": 38}
